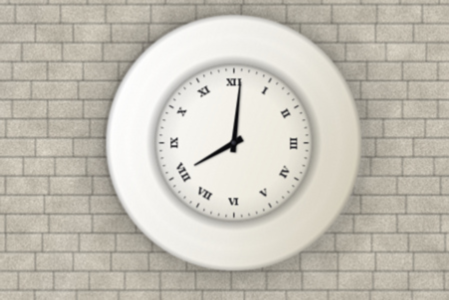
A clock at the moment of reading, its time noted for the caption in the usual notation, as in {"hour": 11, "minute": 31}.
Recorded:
{"hour": 8, "minute": 1}
